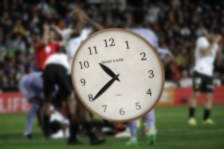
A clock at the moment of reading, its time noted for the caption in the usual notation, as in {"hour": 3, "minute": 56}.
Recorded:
{"hour": 10, "minute": 39}
